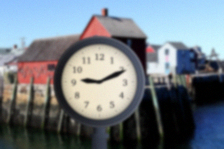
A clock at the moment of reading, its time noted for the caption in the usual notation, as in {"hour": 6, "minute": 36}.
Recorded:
{"hour": 9, "minute": 11}
